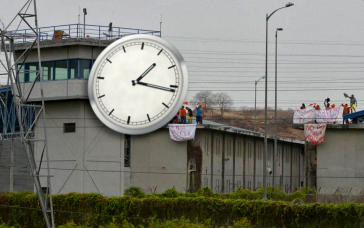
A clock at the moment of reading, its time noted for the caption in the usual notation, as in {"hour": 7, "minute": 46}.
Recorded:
{"hour": 1, "minute": 16}
